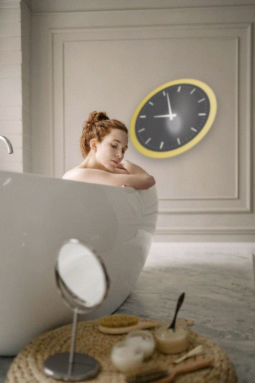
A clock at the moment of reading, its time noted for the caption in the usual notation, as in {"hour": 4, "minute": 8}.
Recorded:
{"hour": 8, "minute": 56}
